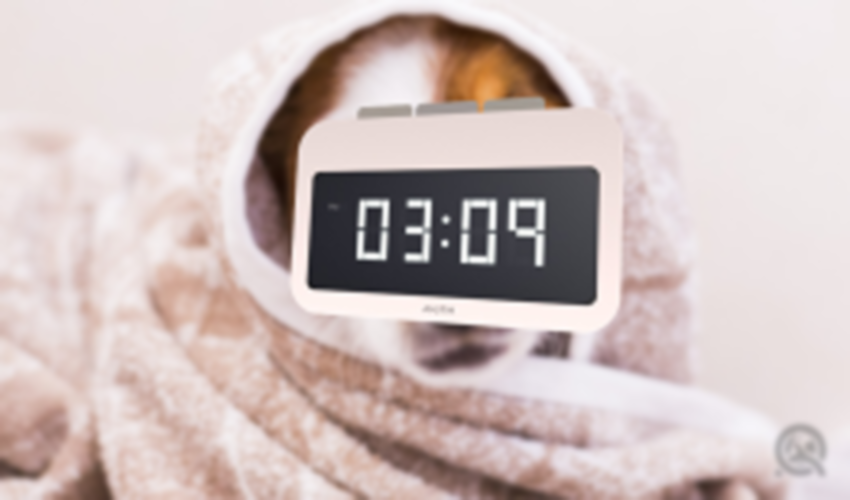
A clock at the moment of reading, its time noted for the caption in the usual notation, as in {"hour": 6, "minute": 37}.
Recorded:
{"hour": 3, "minute": 9}
